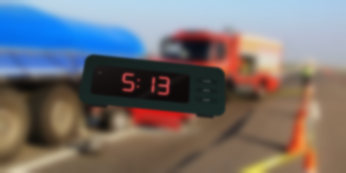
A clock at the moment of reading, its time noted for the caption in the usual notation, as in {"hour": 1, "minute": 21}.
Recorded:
{"hour": 5, "minute": 13}
